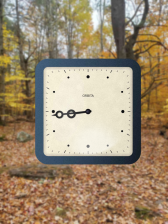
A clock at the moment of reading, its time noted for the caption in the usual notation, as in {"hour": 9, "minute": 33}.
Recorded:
{"hour": 8, "minute": 44}
